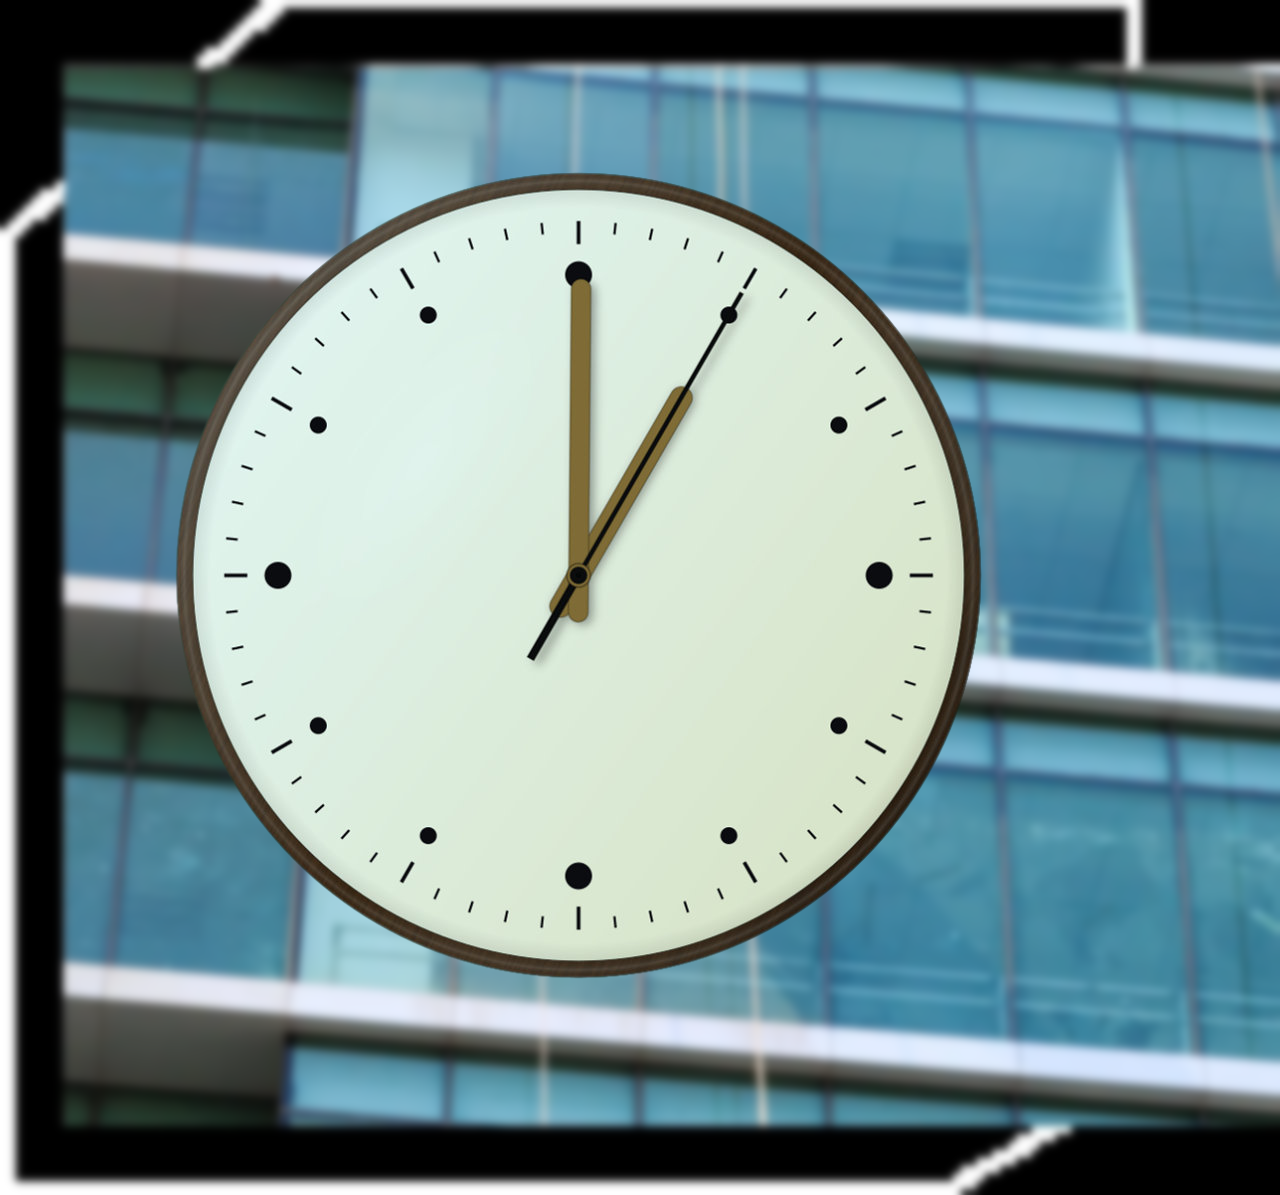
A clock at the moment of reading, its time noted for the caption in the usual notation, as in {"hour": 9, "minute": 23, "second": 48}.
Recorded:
{"hour": 1, "minute": 0, "second": 5}
